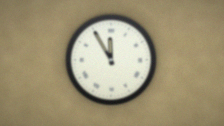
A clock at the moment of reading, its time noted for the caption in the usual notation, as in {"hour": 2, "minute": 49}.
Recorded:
{"hour": 11, "minute": 55}
